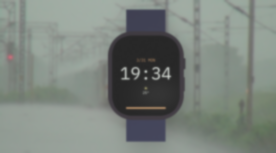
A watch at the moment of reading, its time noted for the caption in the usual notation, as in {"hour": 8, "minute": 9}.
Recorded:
{"hour": 19, "minute": 34}
